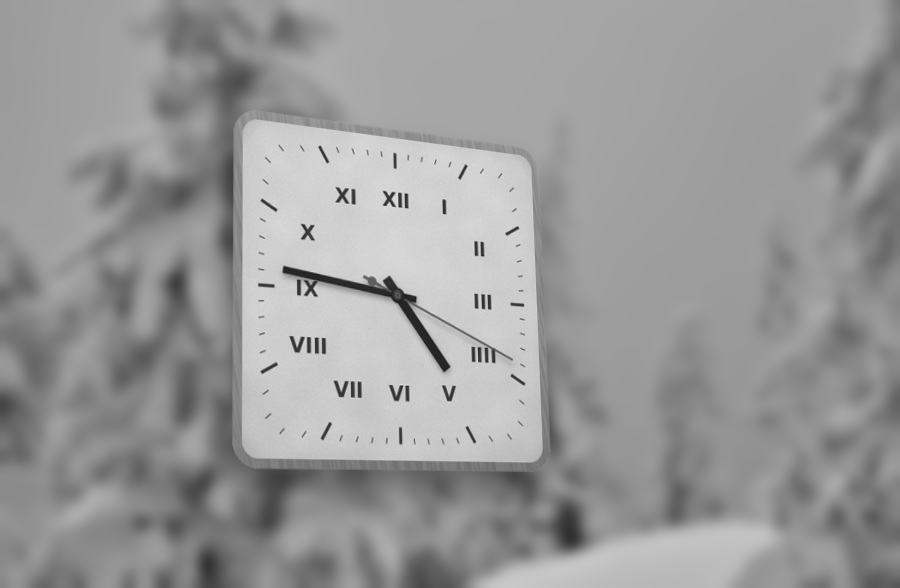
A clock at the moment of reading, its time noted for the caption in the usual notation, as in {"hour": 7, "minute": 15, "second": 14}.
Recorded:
{"hour": 4, "minute": 46, "second": 19}
